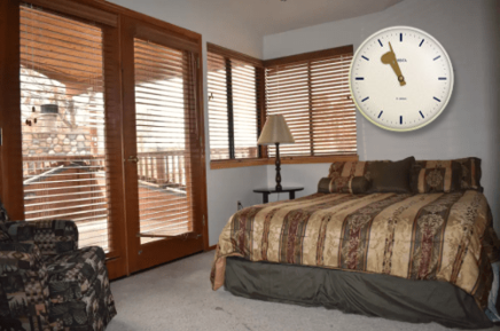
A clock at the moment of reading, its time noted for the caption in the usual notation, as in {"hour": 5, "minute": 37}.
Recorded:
{"hour": 10, "minute": 57}
